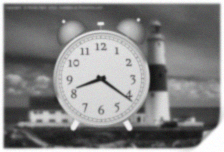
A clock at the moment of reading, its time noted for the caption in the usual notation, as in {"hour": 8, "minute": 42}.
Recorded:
{"hour": 8, "minute": 21}
